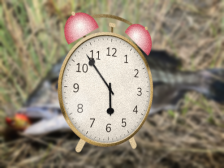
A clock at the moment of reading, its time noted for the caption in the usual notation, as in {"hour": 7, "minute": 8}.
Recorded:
{"hour": 5, "minute": 53}
